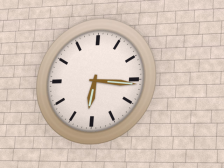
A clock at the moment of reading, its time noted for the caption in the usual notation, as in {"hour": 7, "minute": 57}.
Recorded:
{"hour": 6, "minute": 16}
